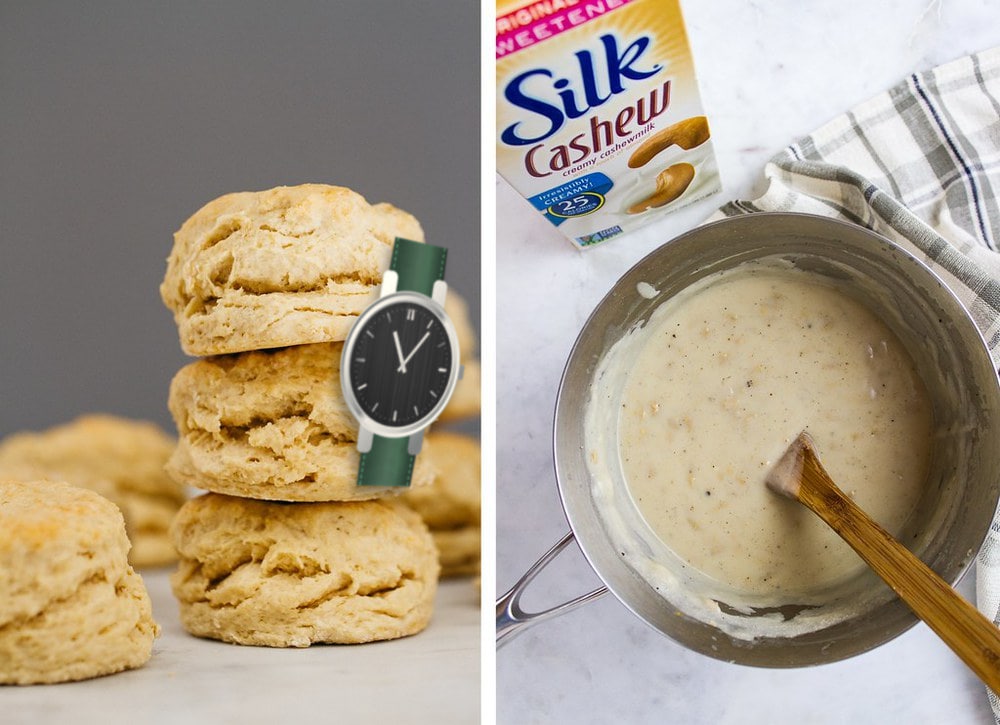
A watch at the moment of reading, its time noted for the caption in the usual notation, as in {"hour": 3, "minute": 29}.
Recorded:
{"hour": 11, "minute": 6}
